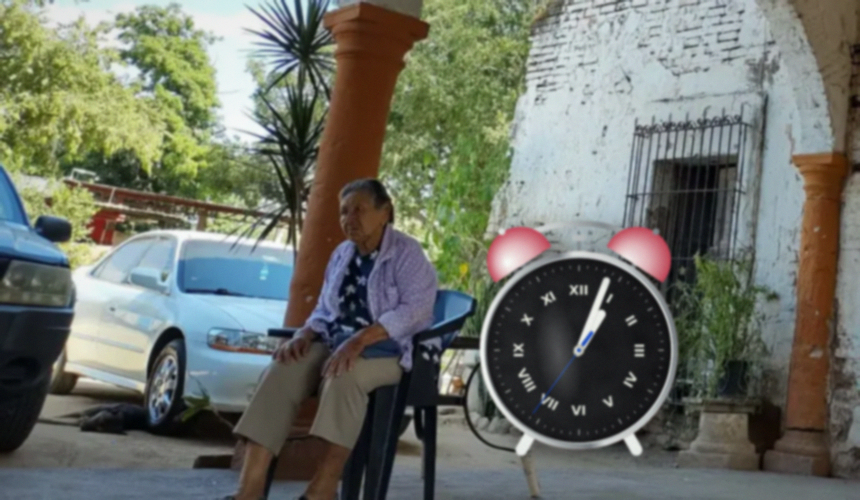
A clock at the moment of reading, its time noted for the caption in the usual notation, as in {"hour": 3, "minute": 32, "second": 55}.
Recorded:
{"hour": 1, "minute": 3, "second": 36}
